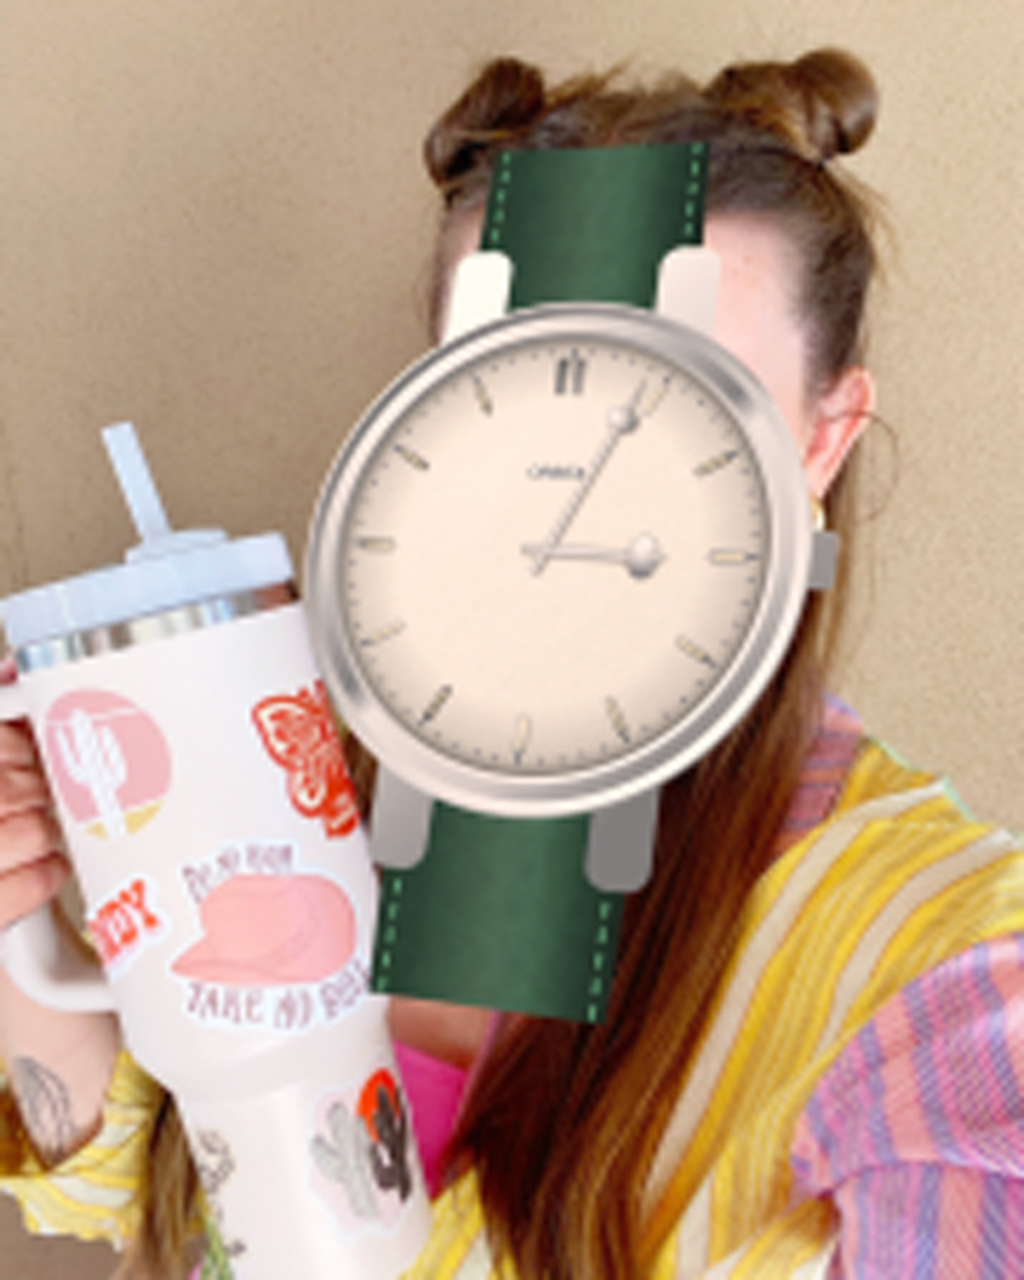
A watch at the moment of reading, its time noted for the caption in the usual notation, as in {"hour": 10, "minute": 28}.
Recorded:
{"hour": 3, "minute": 4}
